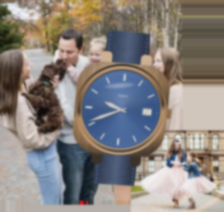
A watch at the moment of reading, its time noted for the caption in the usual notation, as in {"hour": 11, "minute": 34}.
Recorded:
{"hour": 9, "minute": 41}
